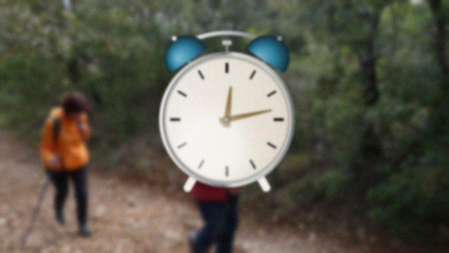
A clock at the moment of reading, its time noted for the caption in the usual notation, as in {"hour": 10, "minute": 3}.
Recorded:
{"hour": 12, "minute": 13}
